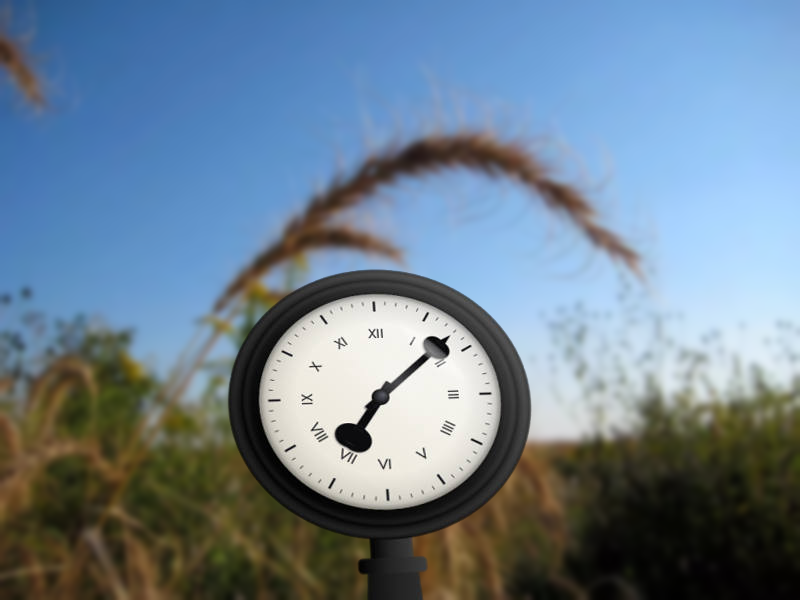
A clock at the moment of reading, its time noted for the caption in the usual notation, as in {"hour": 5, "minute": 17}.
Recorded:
{"hour": 7, "minute": 8}
